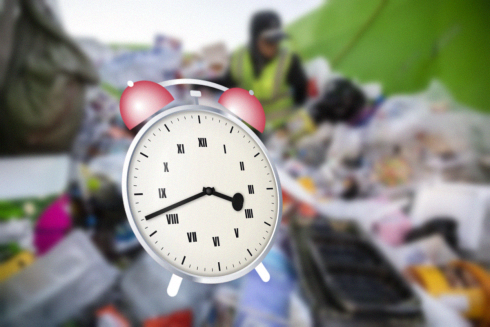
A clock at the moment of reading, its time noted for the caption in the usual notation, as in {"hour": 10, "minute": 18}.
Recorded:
{"hour": 3, "minute": 42}
